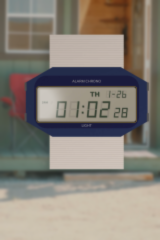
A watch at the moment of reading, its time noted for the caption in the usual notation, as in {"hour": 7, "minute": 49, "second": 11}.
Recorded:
{"hour": 1, "minute": 2, "second": 28}
